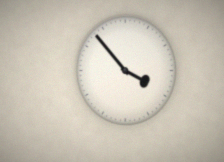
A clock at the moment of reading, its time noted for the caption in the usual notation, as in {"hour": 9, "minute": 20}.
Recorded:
{"hour": 3, "minute": 53}
